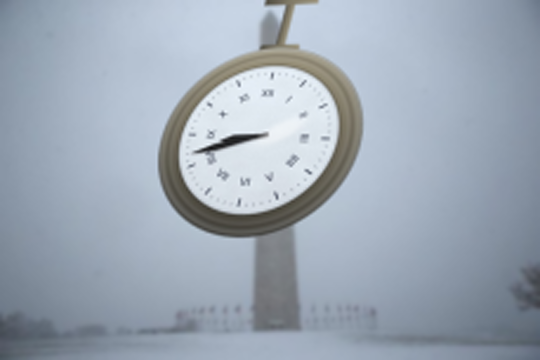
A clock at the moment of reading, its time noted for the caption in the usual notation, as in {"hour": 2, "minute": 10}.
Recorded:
{"hour": 8, "minute": 42}
